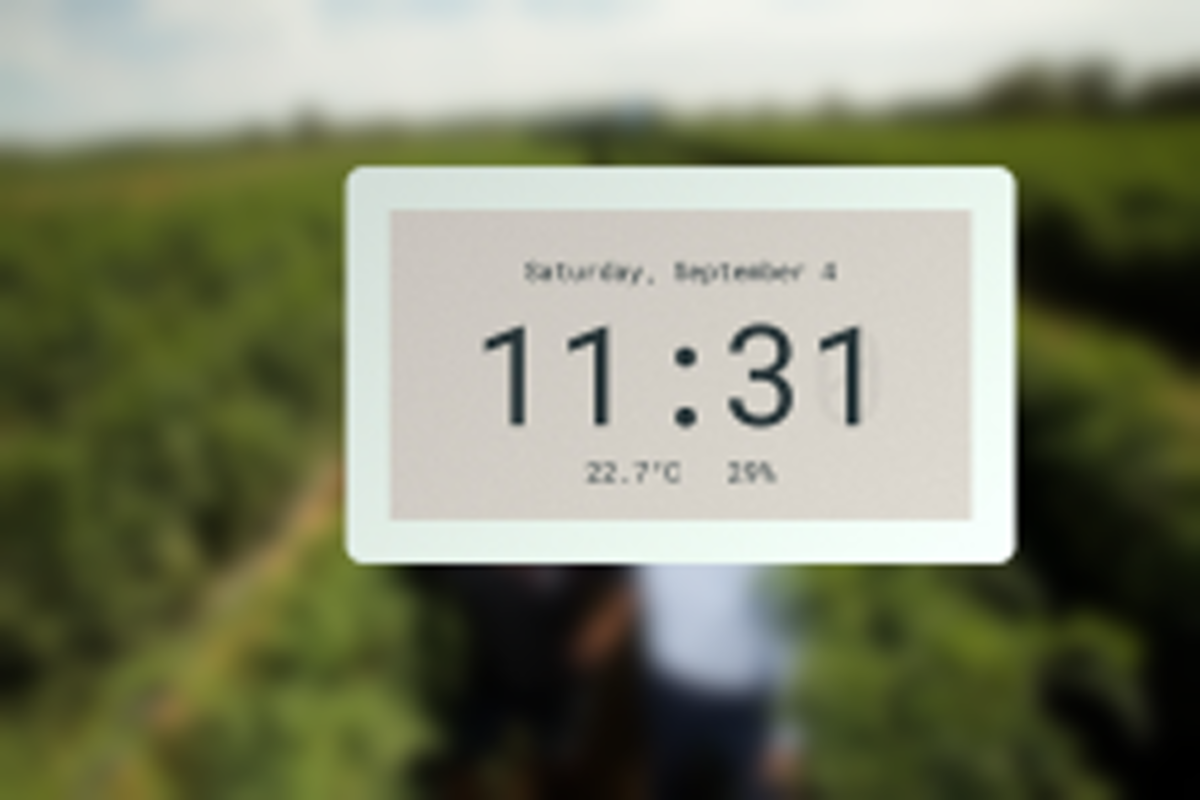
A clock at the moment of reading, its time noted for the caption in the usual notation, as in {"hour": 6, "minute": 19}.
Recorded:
{"hour": 11, "minute": 31}
